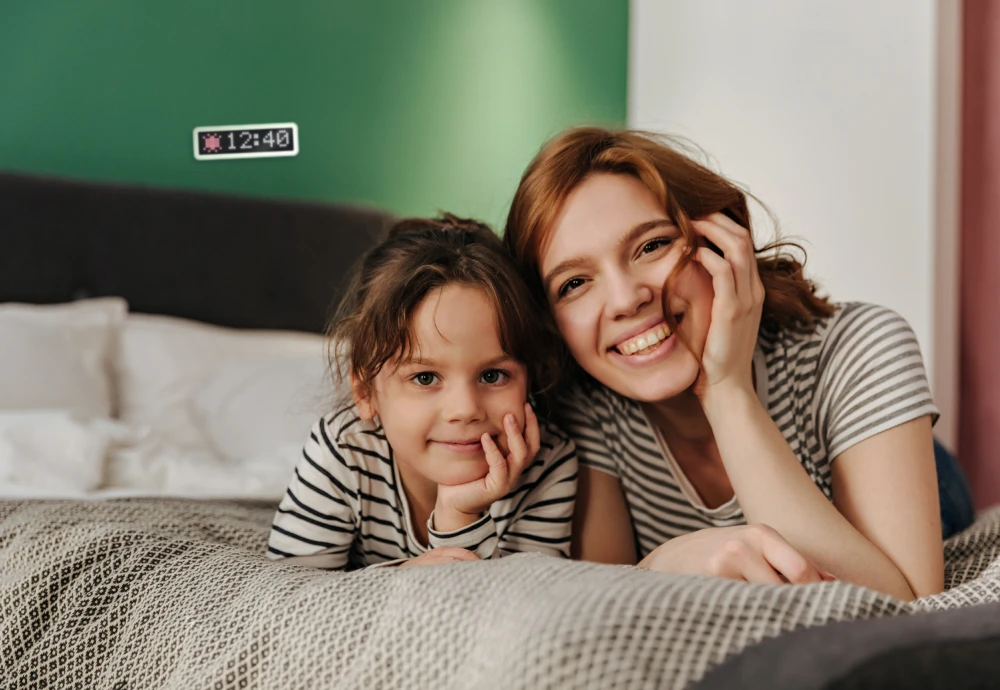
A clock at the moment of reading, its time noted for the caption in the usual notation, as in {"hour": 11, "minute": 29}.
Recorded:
{"hour": 12, "minute": 40}
